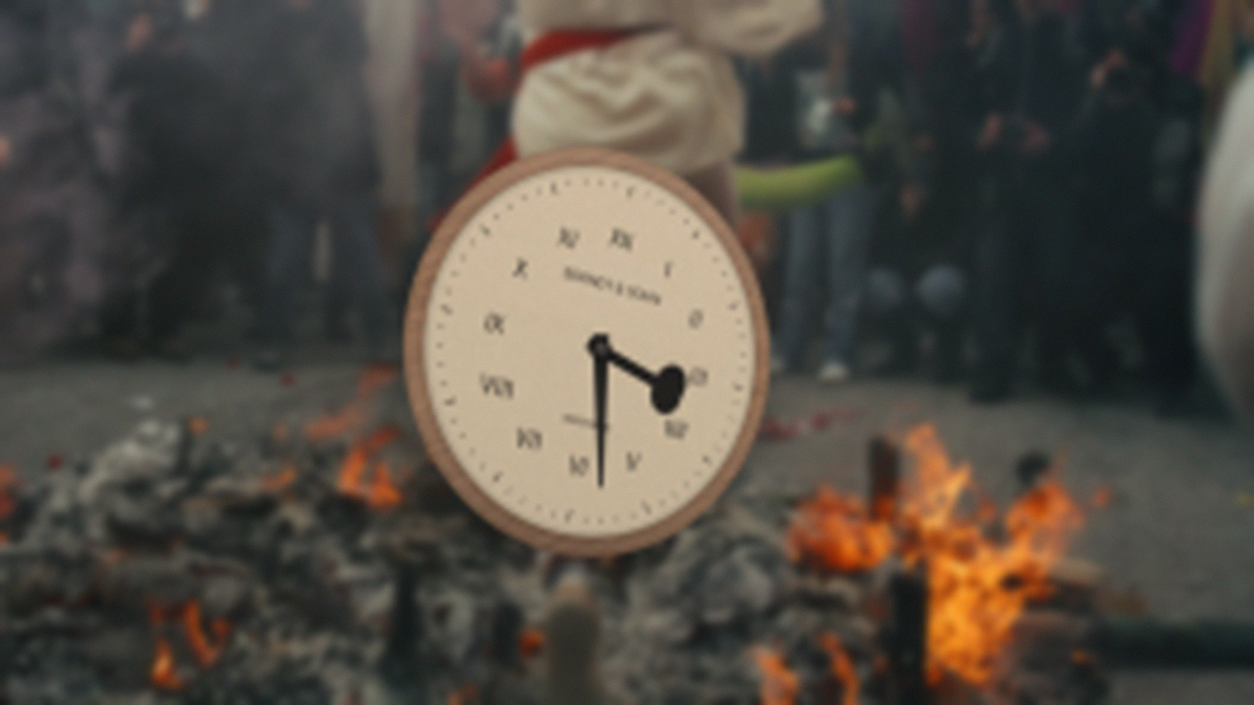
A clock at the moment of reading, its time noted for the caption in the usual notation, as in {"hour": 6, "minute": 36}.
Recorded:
{"hour": 3, "minute": 28}
